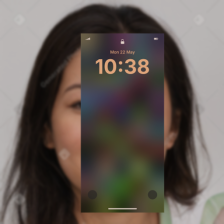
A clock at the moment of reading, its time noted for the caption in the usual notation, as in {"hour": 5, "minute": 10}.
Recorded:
{"hour": 10, "minute": 38}
